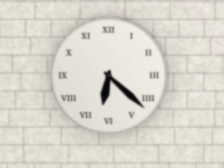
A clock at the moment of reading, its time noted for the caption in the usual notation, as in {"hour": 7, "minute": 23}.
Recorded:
{"hour": 6, "minute": 22}
